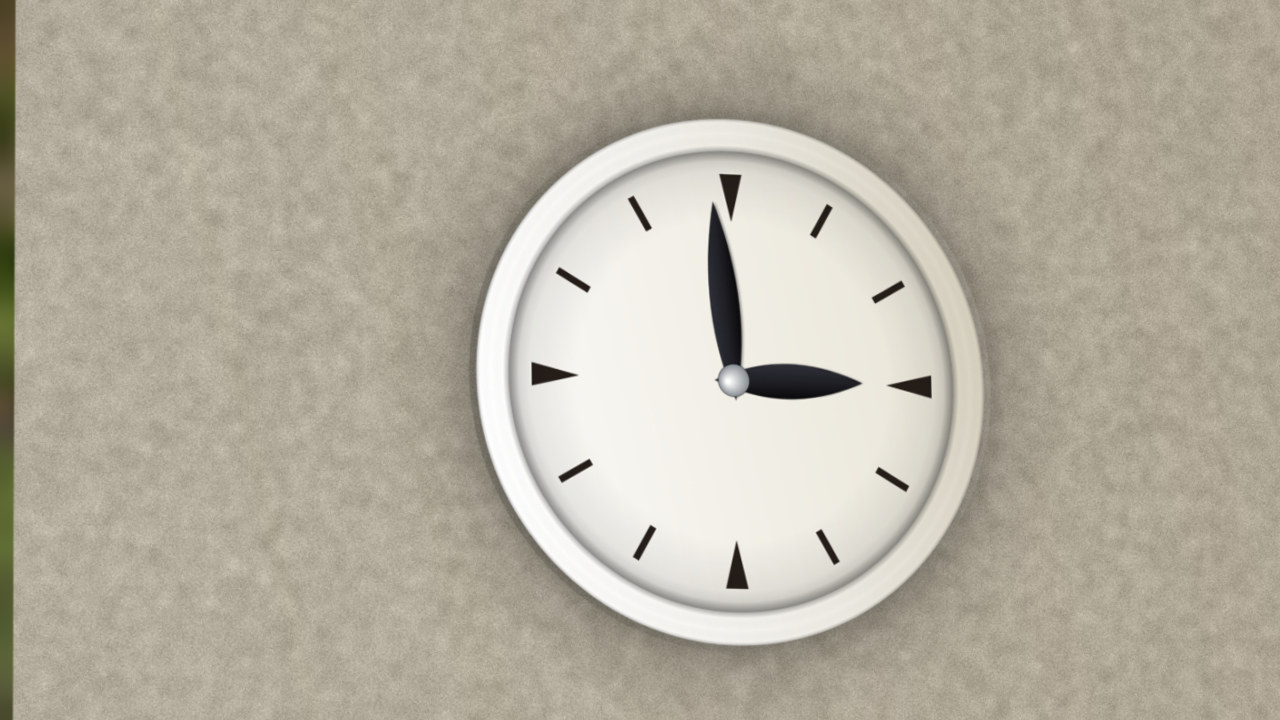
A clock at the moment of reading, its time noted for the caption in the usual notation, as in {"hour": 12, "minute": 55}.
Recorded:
{"hour": 2, "minute": 59}
